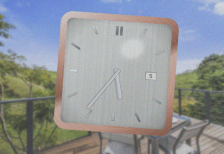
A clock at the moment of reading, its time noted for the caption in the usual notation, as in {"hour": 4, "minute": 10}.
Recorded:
{"hour": 5, "minute": 36}
